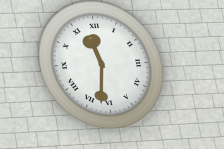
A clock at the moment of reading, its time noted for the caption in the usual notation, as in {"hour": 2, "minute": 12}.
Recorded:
{"hour": 11, "minute": 32}
